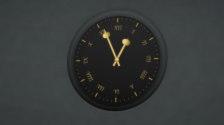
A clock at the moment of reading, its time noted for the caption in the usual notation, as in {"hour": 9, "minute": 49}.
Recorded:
{"hour": 12, "minute": 56}
